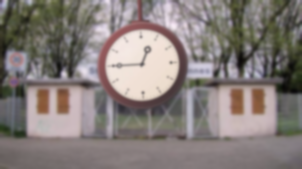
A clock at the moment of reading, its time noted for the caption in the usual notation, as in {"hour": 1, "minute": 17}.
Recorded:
{"hour": 12, "minute": 45}
